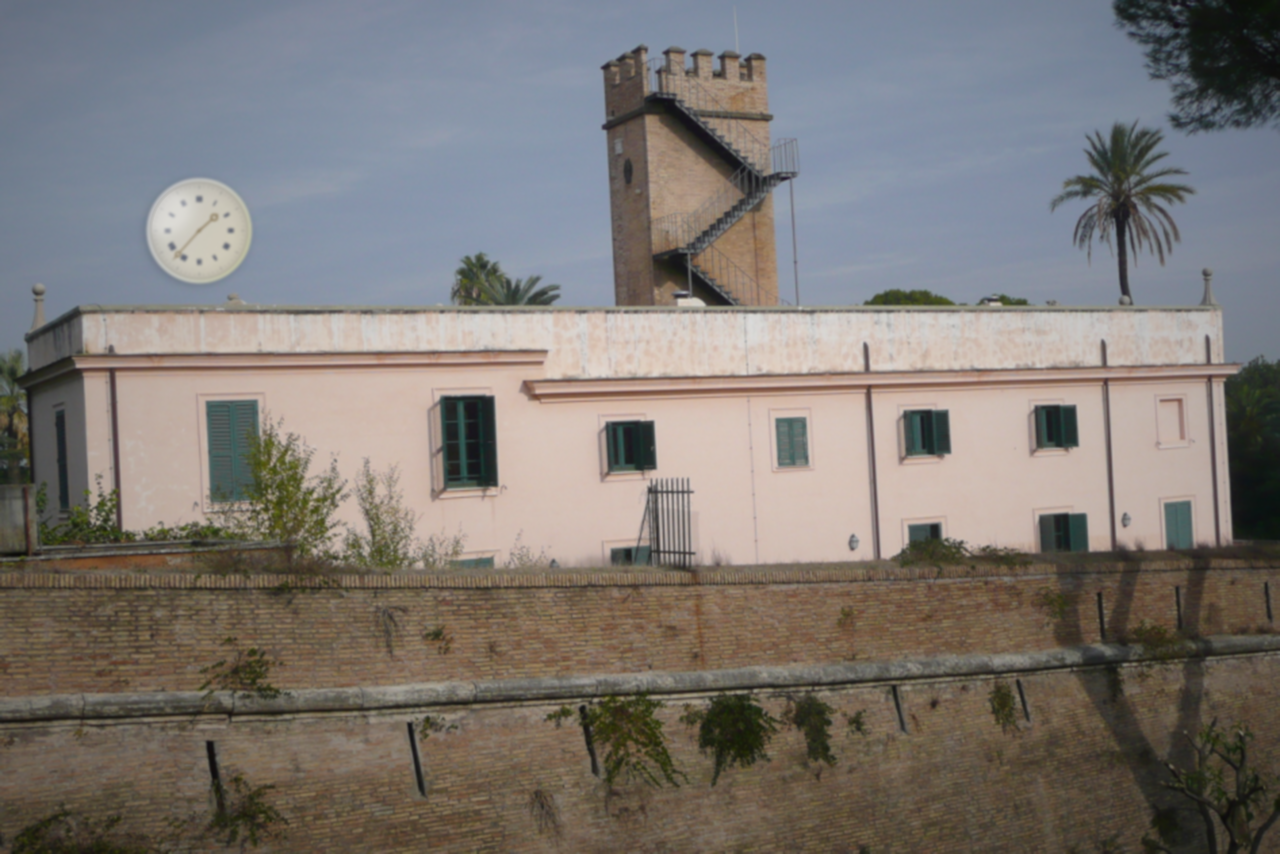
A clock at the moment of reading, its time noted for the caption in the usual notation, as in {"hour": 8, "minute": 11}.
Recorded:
{"hour": 1, "minute": 37}
